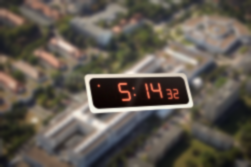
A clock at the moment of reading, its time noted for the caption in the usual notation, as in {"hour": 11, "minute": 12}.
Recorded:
{"hour": 5, "minute": 14}
